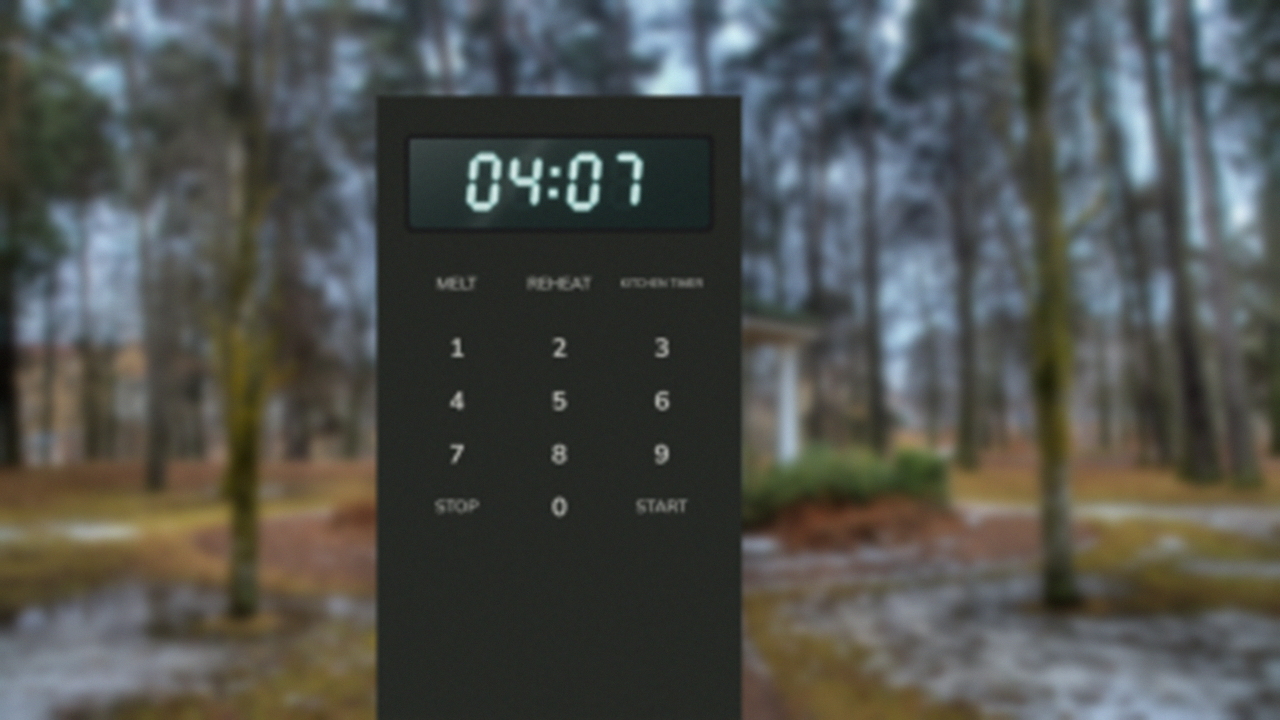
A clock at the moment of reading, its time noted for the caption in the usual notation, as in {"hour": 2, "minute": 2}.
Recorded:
{"hour": 4, "minute": 7}
